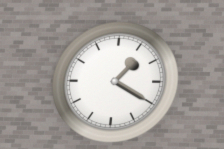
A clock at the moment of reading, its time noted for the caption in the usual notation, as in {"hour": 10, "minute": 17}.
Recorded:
{"hour": 1, "minute": 20}
